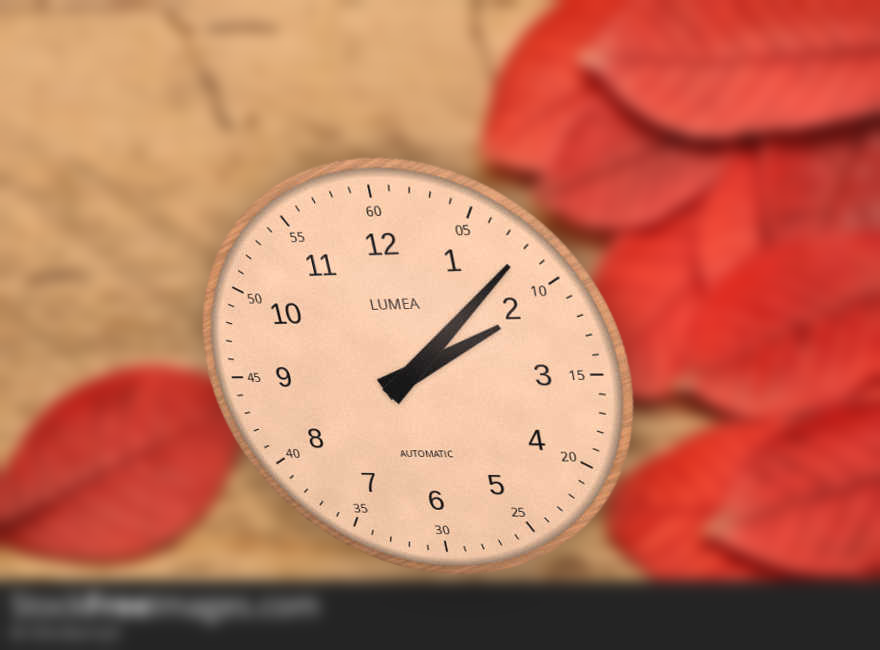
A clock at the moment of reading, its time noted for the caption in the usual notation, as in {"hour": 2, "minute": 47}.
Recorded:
{"hour": 2, "minute": 8}
